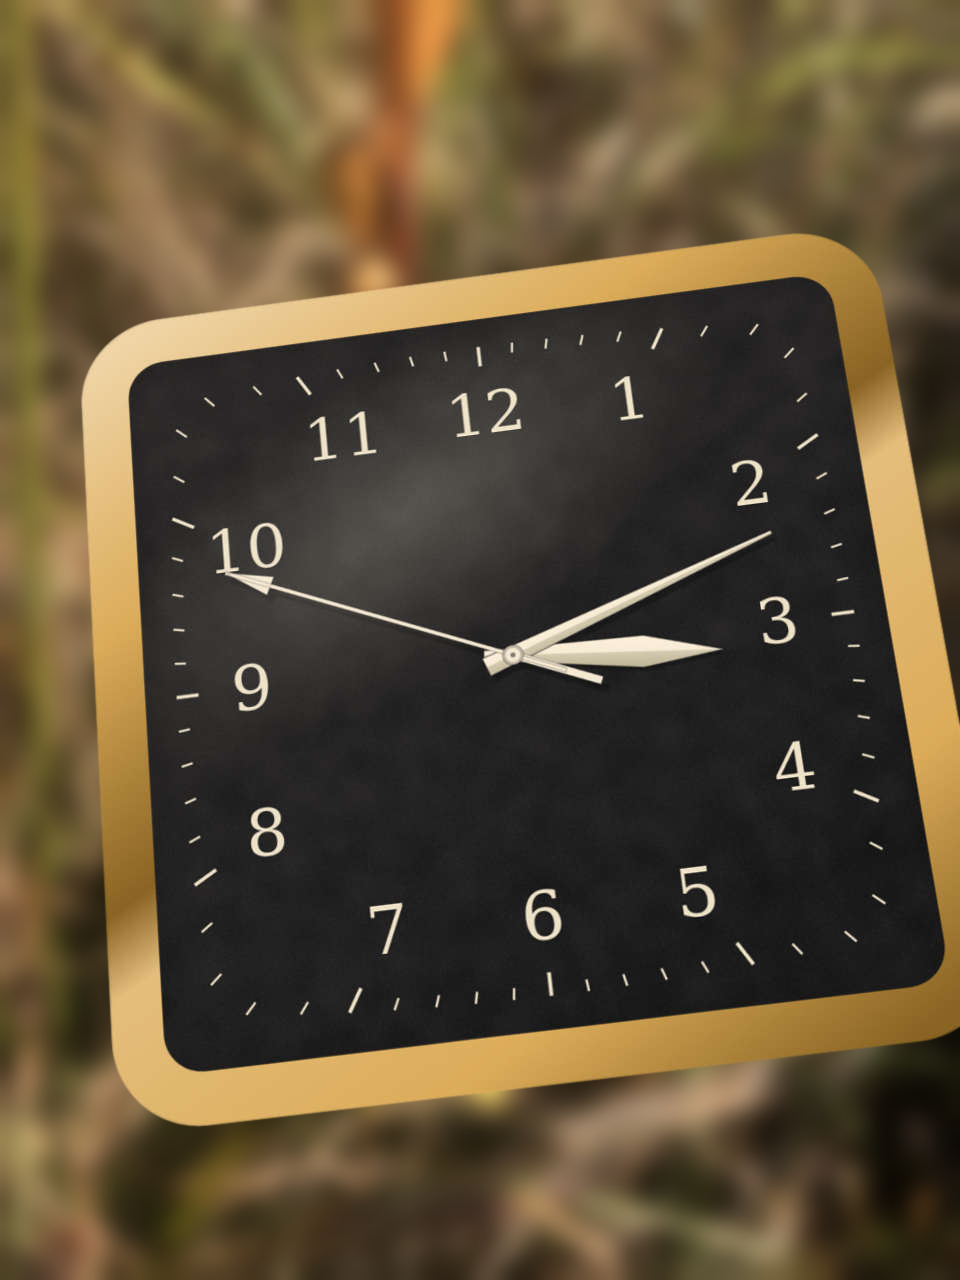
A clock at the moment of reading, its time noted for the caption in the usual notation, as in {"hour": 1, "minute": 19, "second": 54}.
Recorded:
{"hour": 3, "minute": 11, "second": 49}
